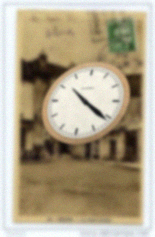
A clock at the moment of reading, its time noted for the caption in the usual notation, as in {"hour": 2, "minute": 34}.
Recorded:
{"hour": 10, "minute": 21}
